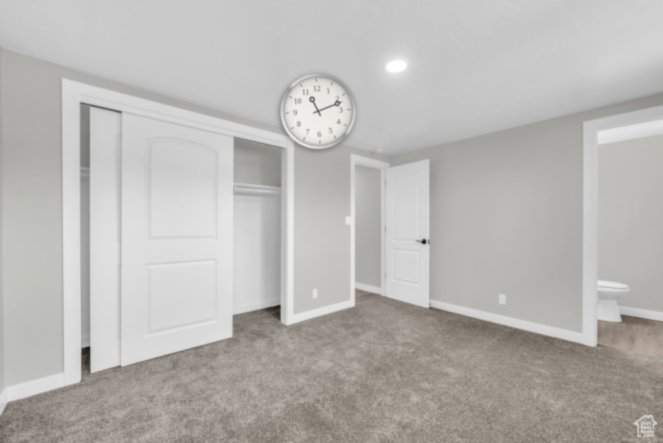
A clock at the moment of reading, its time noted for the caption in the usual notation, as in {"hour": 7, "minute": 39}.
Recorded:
{"hour": 11, "minute": 12}
